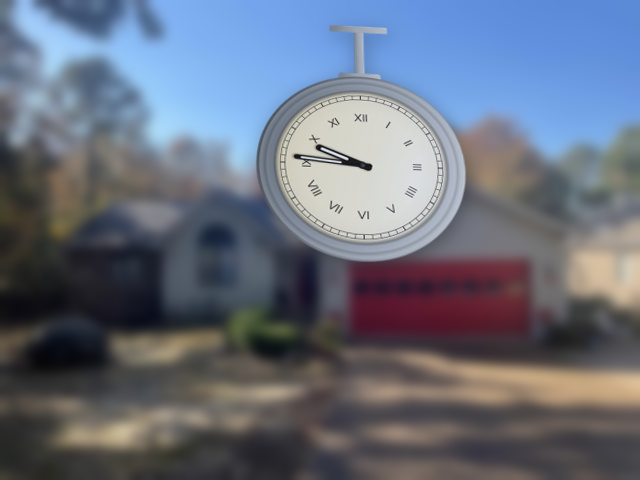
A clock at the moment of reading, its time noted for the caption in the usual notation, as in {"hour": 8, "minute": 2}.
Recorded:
{"hour": 9, "minute": 46}
